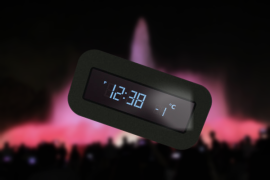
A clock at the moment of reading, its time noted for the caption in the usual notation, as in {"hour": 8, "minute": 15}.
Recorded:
{"hour": 12, "minute": 38}
